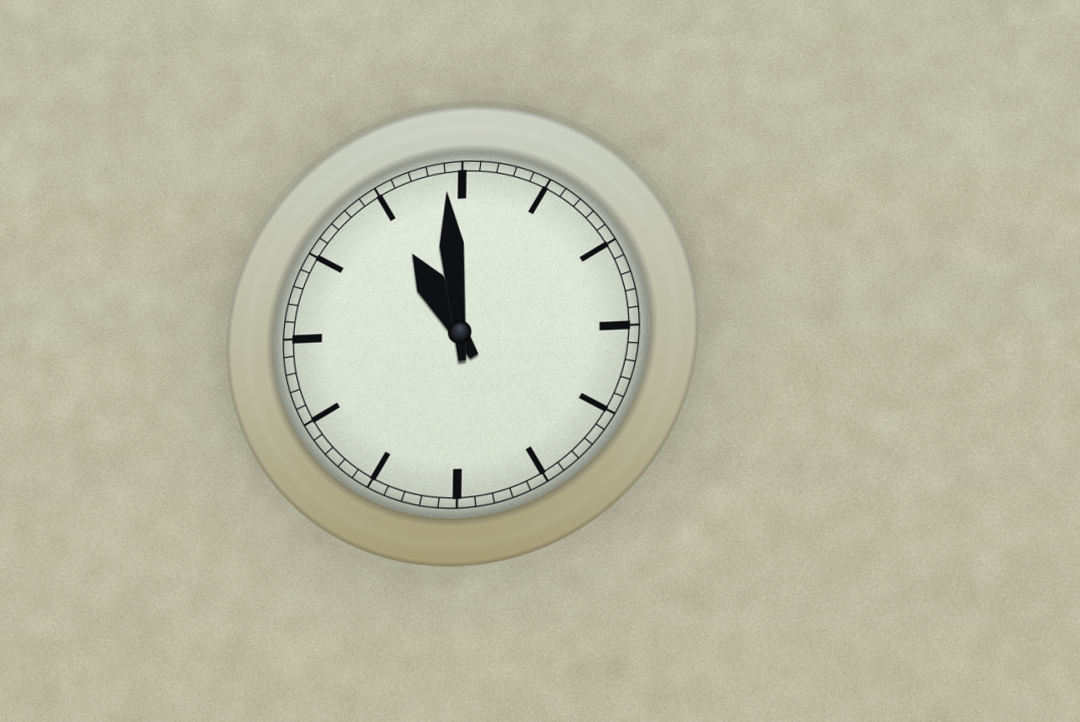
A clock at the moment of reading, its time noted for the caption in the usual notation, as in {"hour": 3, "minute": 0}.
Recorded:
{"hour": 10, "minute": 59}
